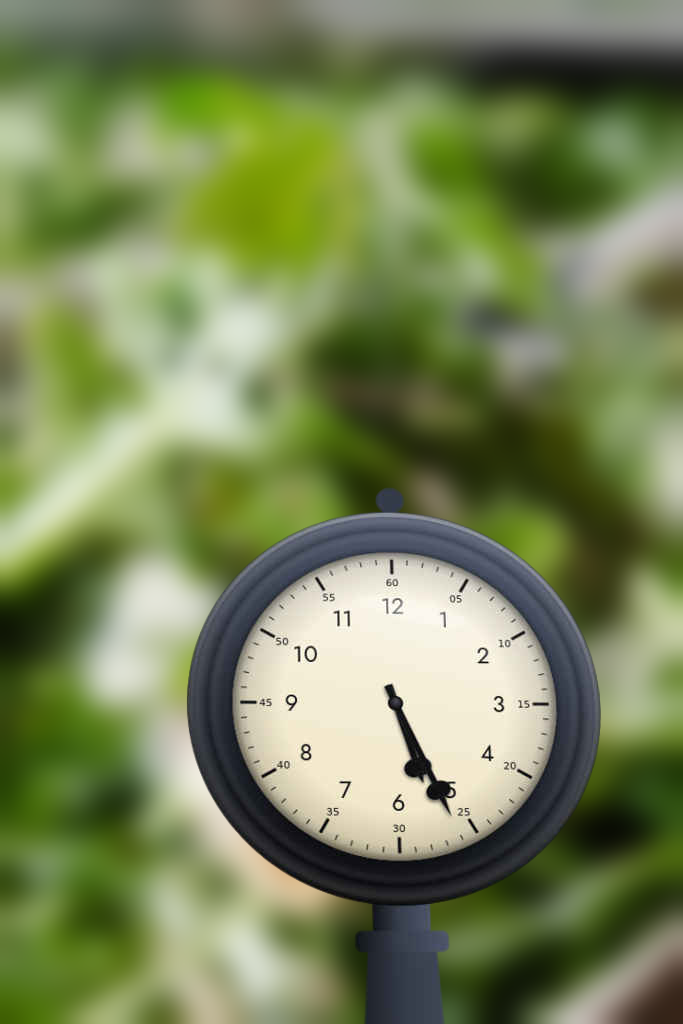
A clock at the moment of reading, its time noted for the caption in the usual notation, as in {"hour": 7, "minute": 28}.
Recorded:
{"hour": 5, "minute": 26}
